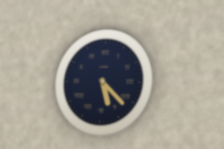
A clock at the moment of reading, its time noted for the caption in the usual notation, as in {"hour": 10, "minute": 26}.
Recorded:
{"hour": 5, "minute": 22}
